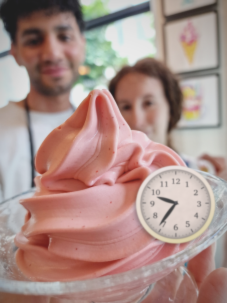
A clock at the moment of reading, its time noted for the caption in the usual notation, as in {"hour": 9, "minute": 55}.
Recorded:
{"hour": 9, "minute": 36}
